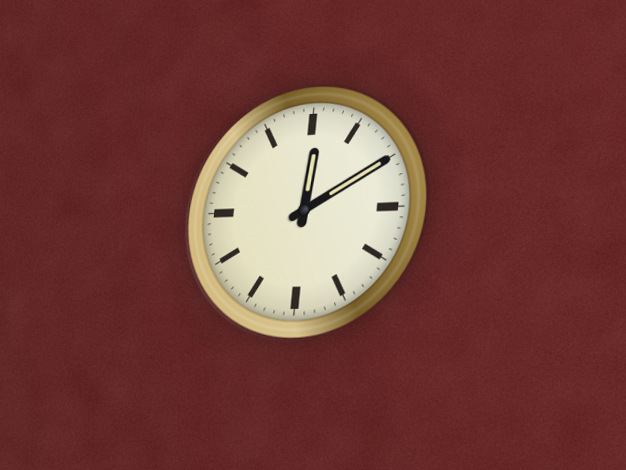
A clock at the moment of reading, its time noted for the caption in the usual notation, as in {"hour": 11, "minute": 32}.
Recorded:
{"hour": 12, "minute": 10}
